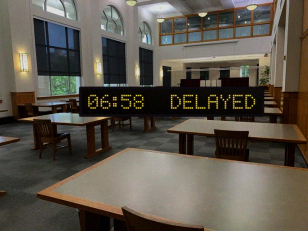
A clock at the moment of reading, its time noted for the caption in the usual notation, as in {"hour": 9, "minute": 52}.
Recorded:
{"hour": 6, "minute": 58}
